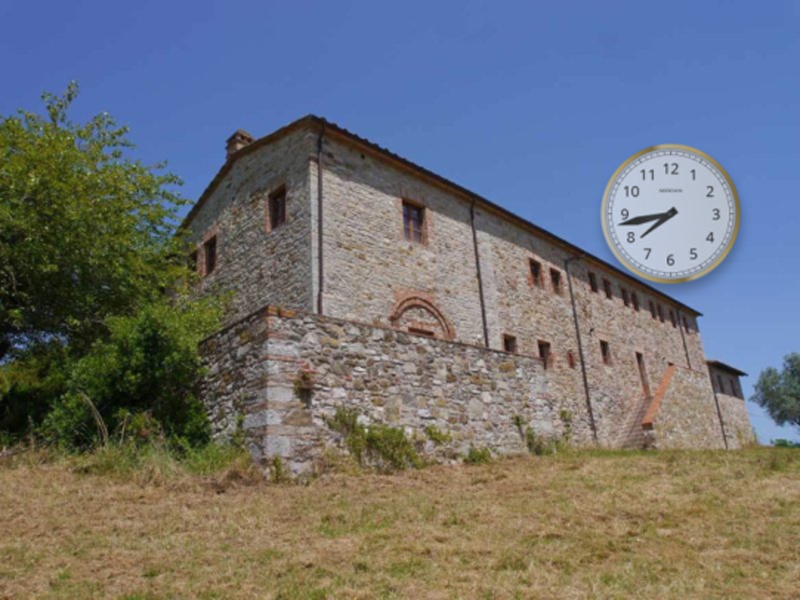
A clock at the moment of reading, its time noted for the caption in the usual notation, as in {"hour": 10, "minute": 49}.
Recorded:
{"hour": 7, "minute": 43}
